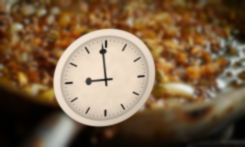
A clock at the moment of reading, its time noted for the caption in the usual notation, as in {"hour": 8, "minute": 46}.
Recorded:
{"hour": 8, "minute": 59}
